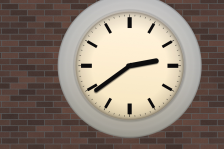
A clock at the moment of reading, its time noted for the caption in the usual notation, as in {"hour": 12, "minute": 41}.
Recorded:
{"hour": 2, "minute": 39}
